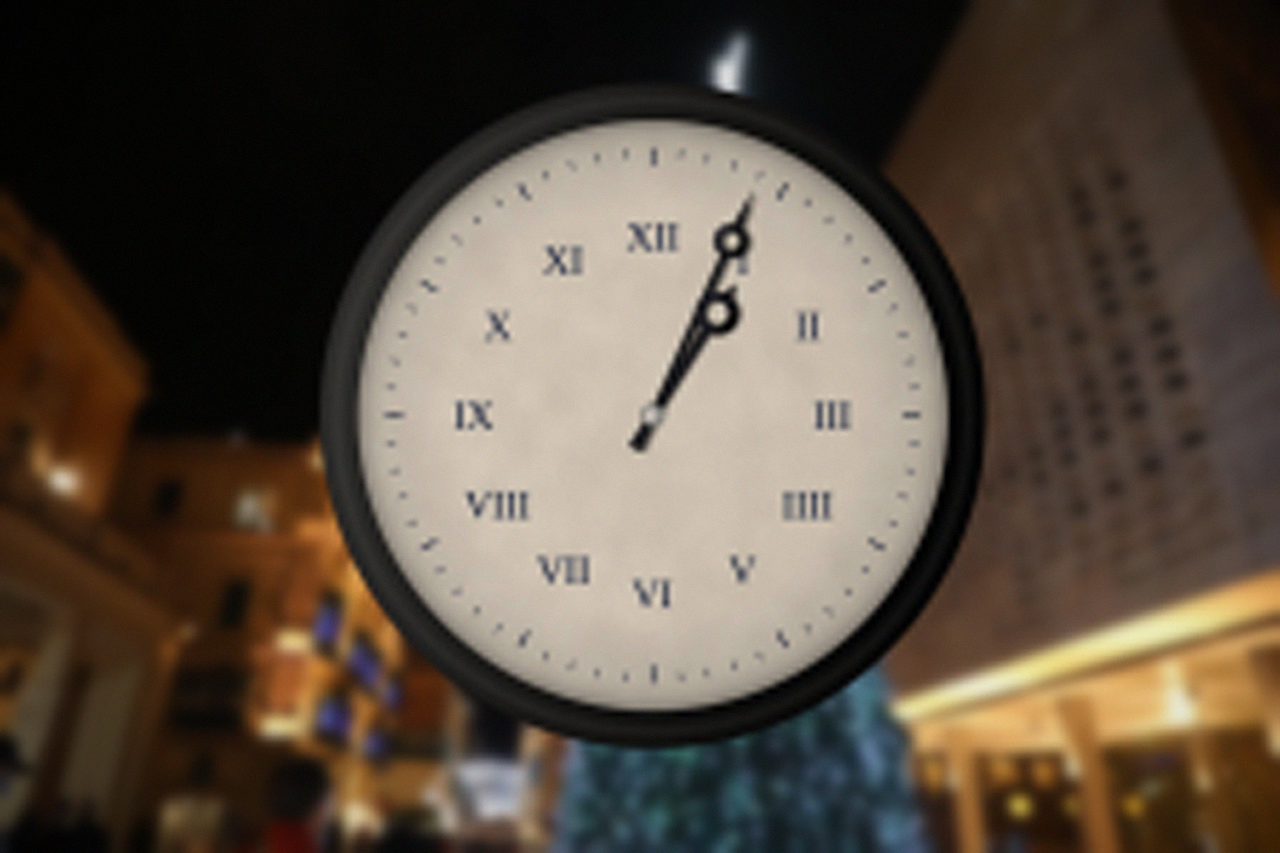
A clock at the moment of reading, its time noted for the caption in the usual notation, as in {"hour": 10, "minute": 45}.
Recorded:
{"hour": 1, "minute": 4}
